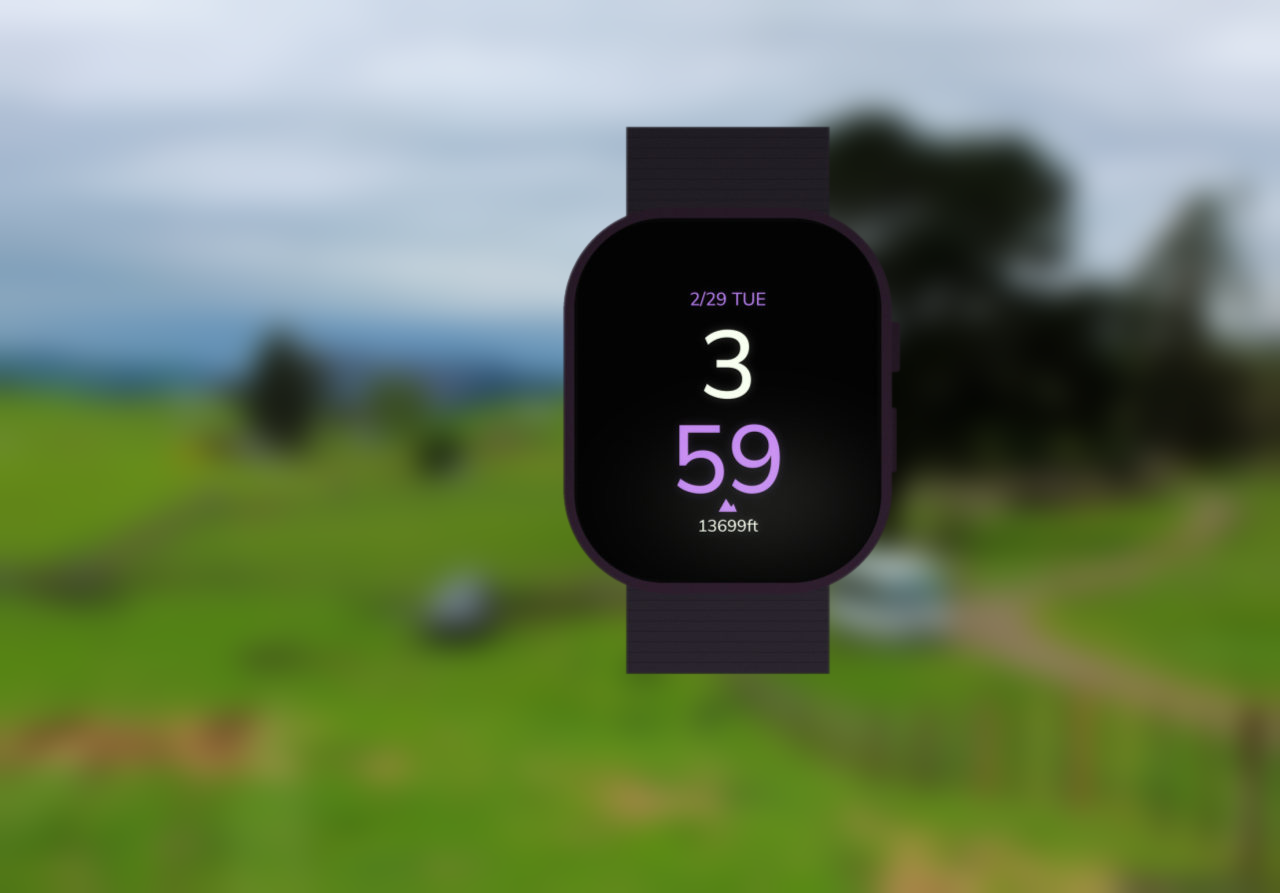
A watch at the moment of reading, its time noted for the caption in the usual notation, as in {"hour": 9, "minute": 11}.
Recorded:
{"hour": 3, "minute": 59}
